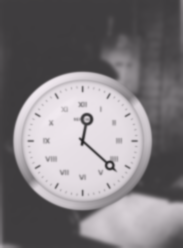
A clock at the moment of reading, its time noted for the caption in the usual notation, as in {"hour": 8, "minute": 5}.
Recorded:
{"hour": 12, "minute": 22}
